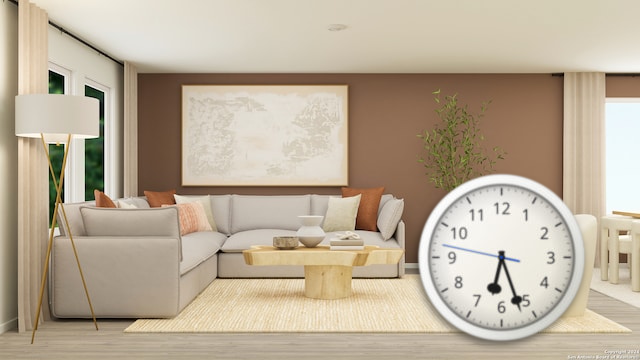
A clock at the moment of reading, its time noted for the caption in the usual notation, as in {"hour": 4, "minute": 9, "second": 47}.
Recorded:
{"hour": 6, "minute": 26, "second": 47}
